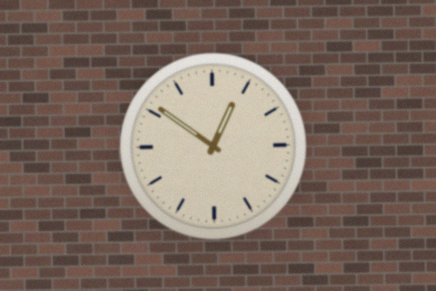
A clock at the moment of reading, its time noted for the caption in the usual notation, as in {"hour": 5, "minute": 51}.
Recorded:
{"hour": 12, "minute": 51}
